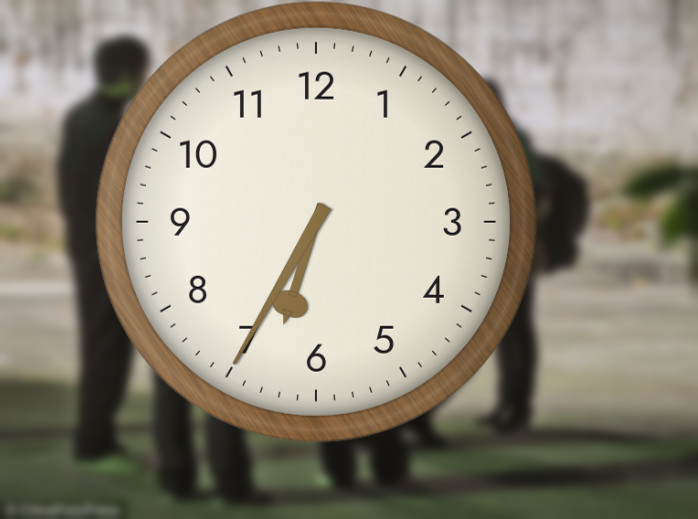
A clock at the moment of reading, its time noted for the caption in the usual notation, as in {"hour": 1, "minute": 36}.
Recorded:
{"hour": 6, "minute": 35}
